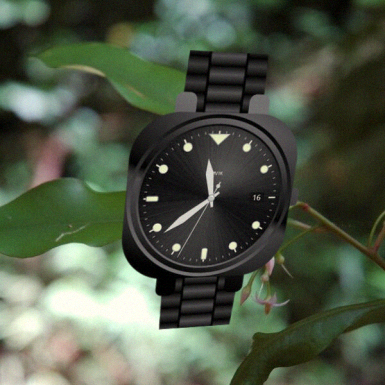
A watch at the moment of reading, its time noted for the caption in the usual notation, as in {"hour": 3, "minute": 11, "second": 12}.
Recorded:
{"hour": 11, "minute": 38, "second": 34}
